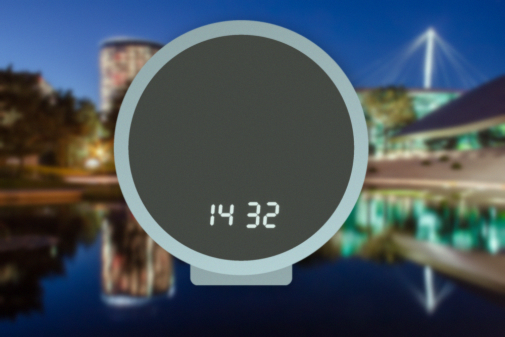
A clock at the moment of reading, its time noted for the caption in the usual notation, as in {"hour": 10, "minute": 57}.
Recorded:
{"hour": 14, "minute": 32}
